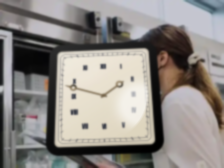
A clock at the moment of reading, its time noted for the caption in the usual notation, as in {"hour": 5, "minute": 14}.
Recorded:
{"hour": 1, "minute": 48}
